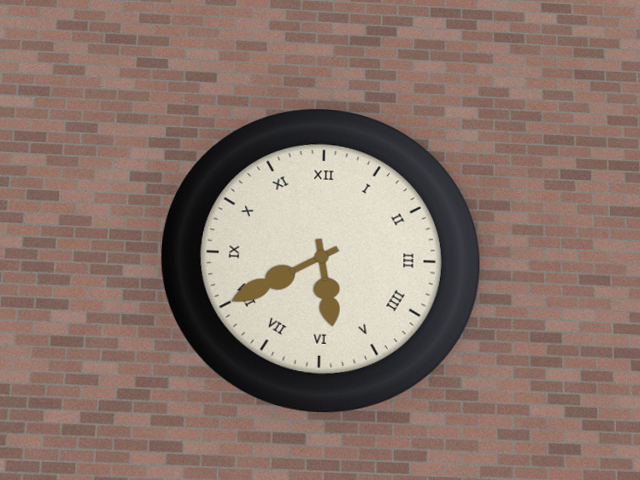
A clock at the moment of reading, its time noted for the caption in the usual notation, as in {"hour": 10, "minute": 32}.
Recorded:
{"hour": 5, "minute": 40}
